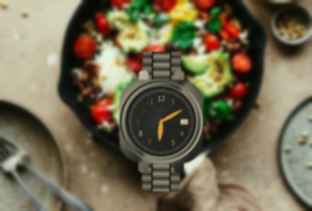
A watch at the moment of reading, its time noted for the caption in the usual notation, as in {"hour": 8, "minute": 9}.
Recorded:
{"hour": 6, "minute": 10}
